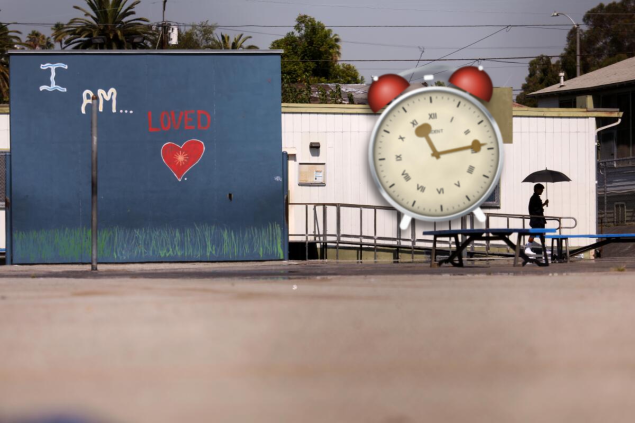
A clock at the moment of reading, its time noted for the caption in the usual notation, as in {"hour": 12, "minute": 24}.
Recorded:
{"hour": 11, "minute": 14}
